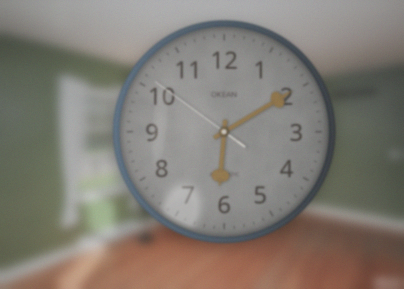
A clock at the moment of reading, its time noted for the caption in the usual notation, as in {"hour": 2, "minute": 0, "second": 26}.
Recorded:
{"hour": 6, "minute": 9, "second": 51}
